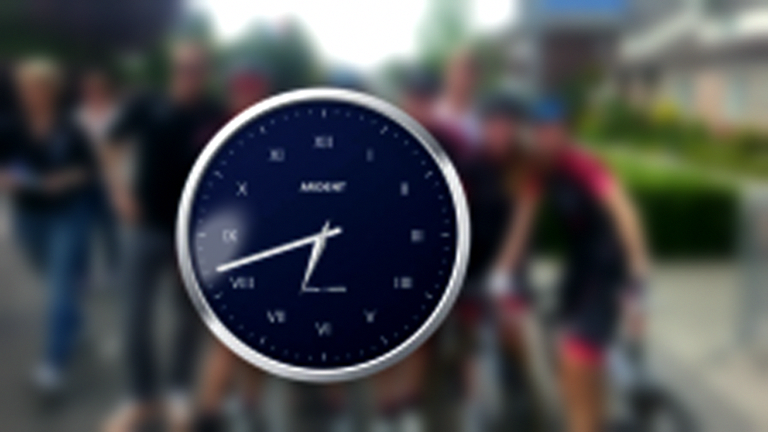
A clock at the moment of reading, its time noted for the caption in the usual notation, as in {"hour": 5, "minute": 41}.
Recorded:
{"hour": 6, "minute": 42}
